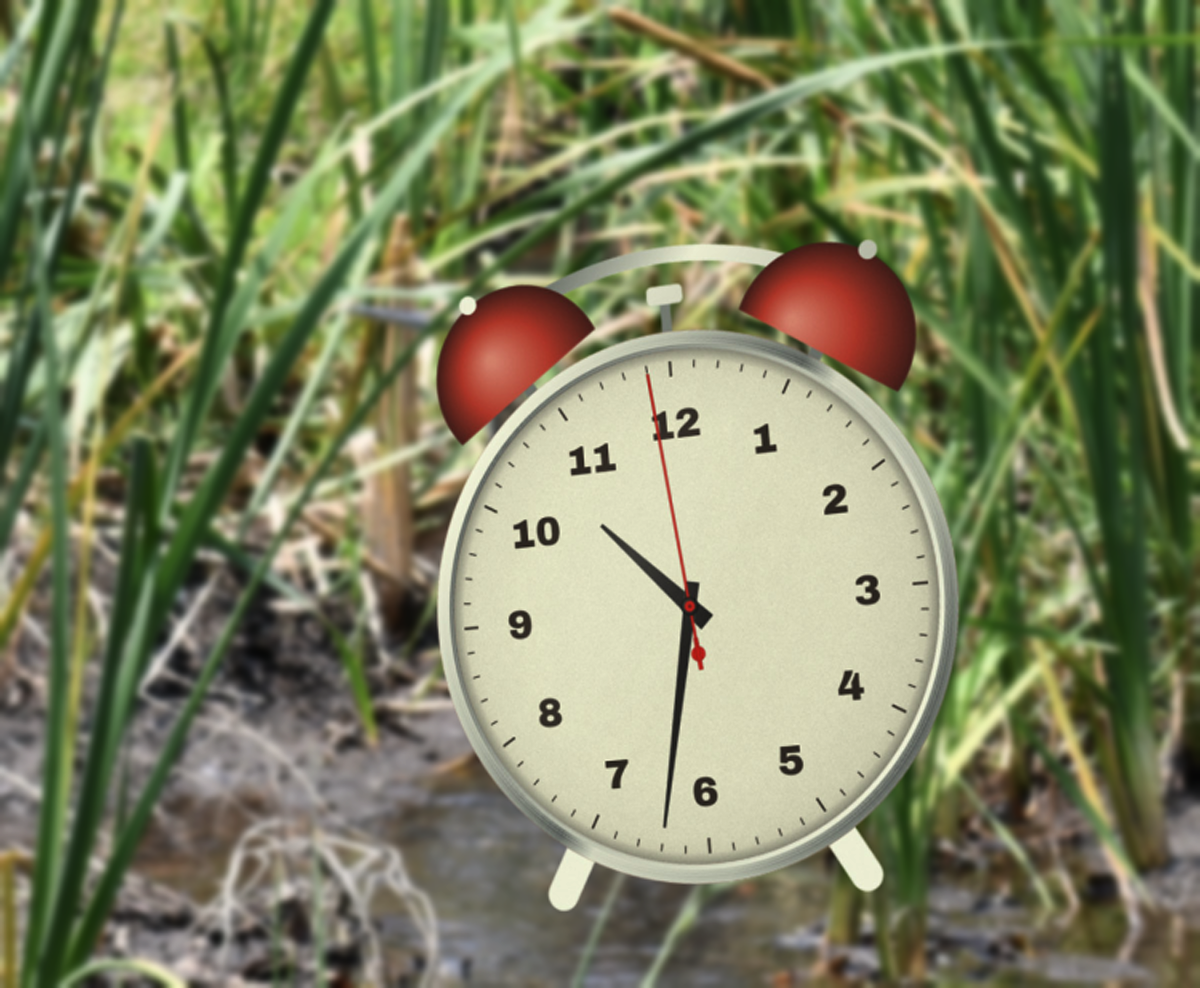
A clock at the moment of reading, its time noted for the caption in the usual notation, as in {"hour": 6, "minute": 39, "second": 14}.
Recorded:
{"hour": 10, "minute": 31, "second": 59}
